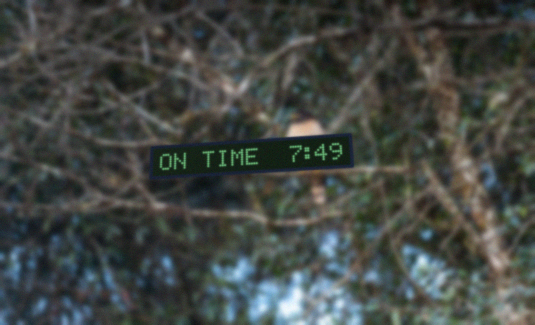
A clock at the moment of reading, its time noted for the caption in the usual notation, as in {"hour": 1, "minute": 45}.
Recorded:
{"hour": 7, "minute": 49}
